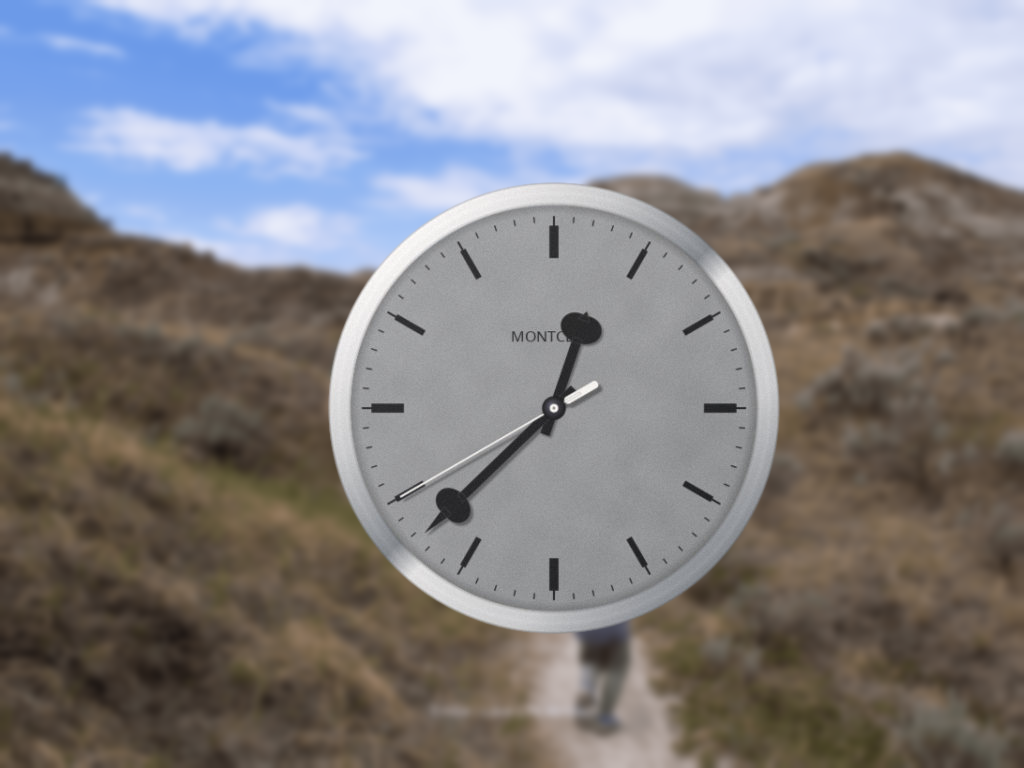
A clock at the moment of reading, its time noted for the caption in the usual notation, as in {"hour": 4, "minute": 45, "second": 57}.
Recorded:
{"hour": 12, "minute": 37, "second": 40}
